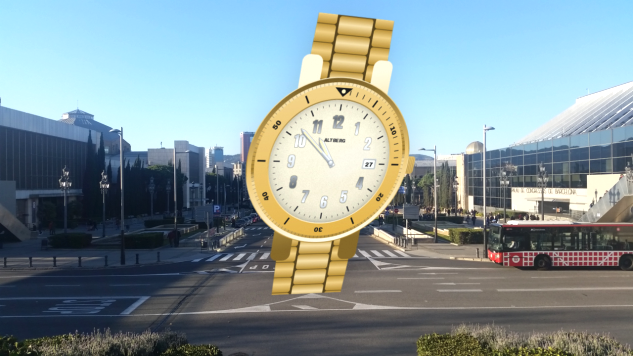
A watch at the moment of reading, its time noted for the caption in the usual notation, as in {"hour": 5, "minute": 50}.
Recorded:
{"hour": 10, "minute": 52}
